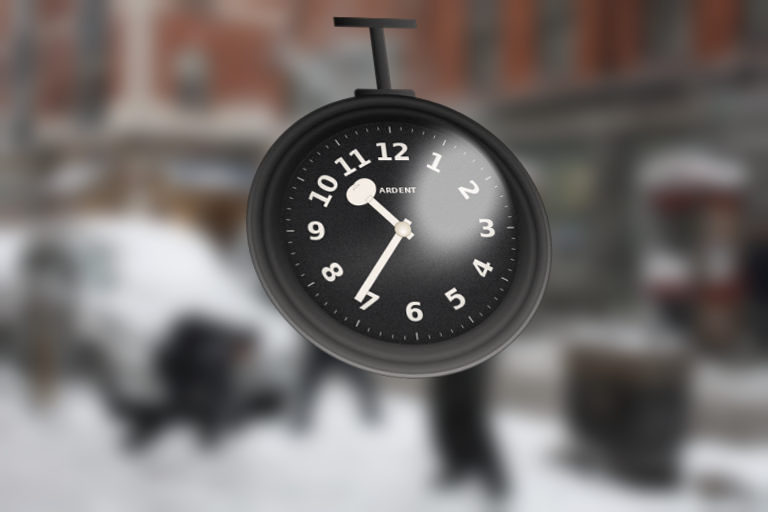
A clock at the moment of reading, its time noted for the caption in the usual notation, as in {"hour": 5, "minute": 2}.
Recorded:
{"hour": 10, "minute": 36}
